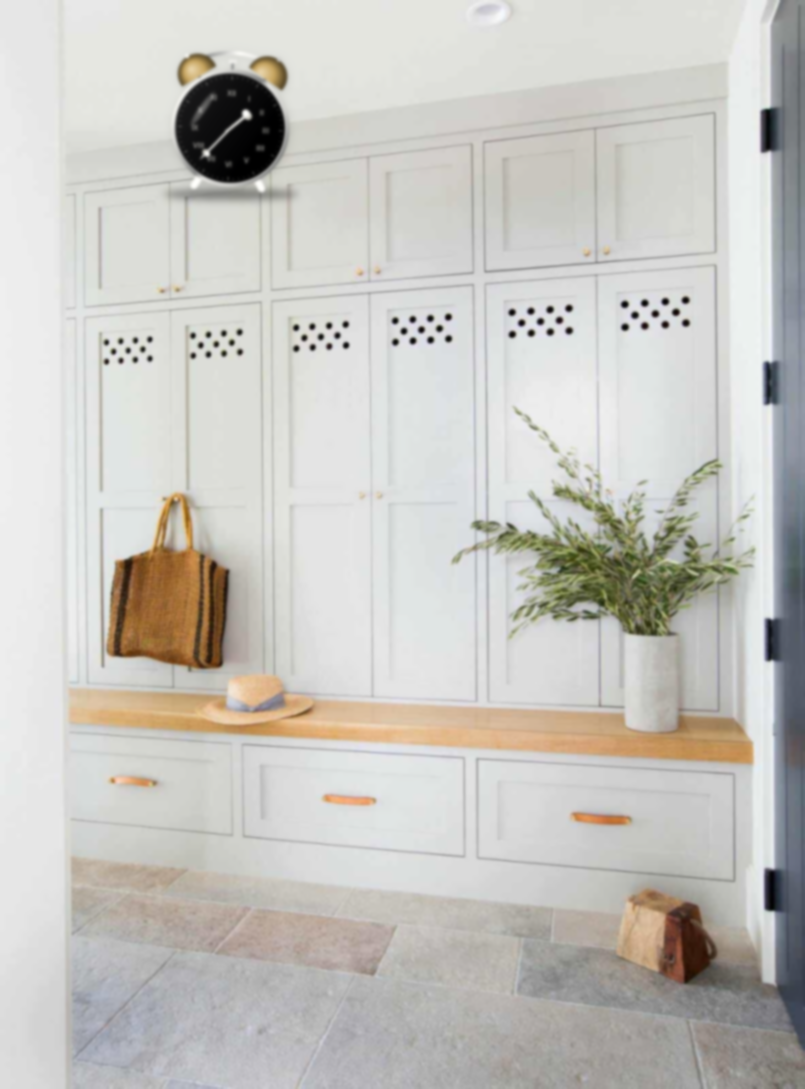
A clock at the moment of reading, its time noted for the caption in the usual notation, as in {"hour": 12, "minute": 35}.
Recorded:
{"hour": 1, "minute": 37}
